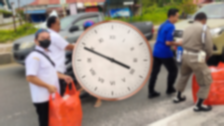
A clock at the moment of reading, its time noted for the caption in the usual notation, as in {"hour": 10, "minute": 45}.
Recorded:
{"hour": 3, "minute": 49}
